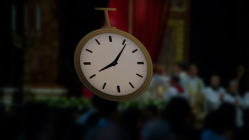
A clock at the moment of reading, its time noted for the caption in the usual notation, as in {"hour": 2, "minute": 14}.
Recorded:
{"hour": 8, "minute": 6}
